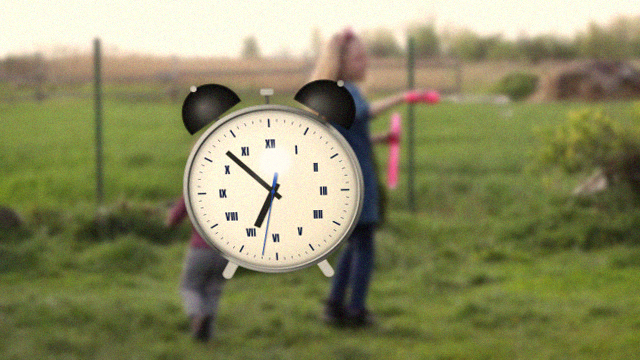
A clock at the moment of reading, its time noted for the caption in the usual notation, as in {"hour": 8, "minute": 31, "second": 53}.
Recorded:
{"hour": 6, "minute": 52, "second": 32}
